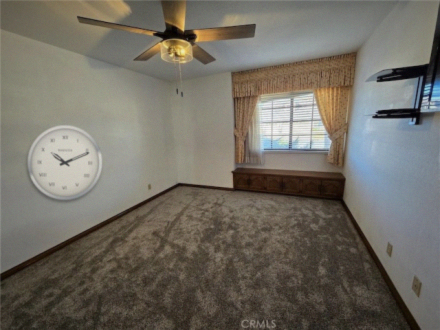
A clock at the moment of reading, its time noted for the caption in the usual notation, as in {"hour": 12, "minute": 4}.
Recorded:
{"hour": 10, "minute": 11}
